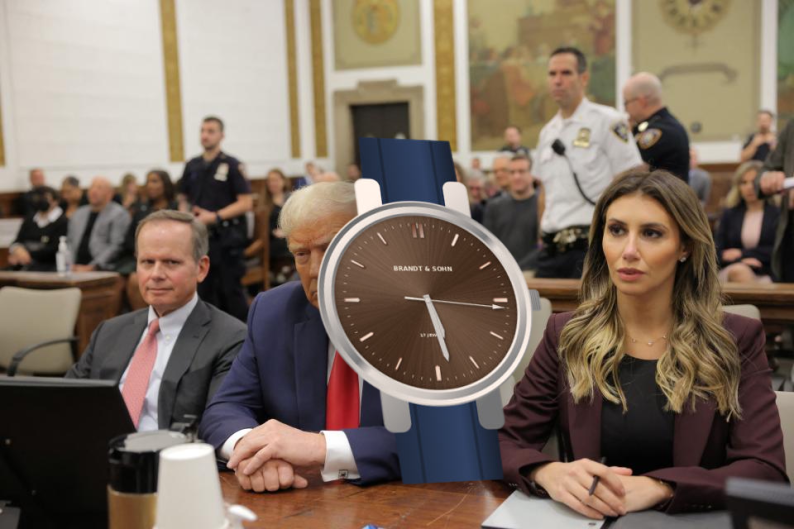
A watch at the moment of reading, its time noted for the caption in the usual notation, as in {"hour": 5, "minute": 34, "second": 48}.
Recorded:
{"hour": 5, "minute": 28, "second": 16}
